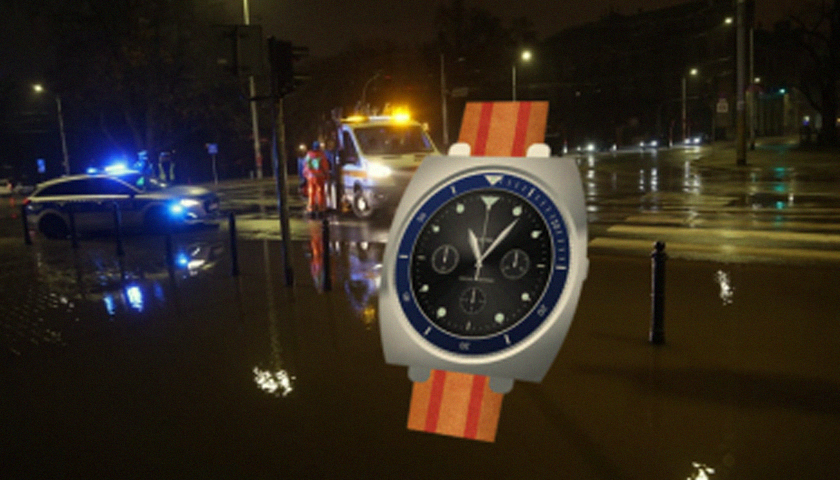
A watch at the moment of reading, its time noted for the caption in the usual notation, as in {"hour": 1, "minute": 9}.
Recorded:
{"hour": 11, "minute": 6}
